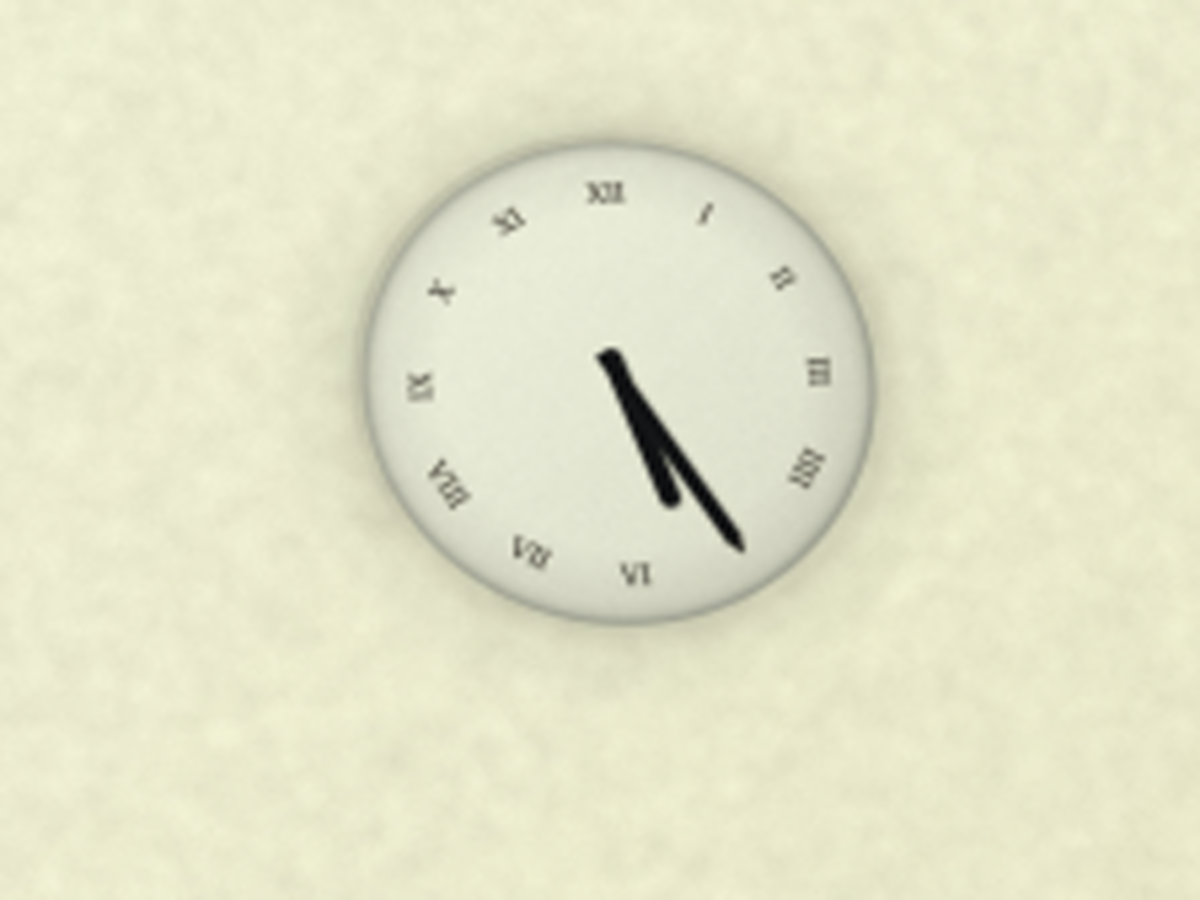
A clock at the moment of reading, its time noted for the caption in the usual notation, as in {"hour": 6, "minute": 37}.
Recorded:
{"hour": 5, "minute": 25}
